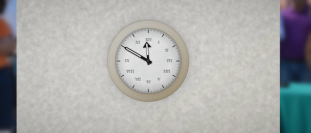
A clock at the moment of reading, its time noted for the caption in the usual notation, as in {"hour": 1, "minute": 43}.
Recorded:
{"hour": 11, "minute": 50}
